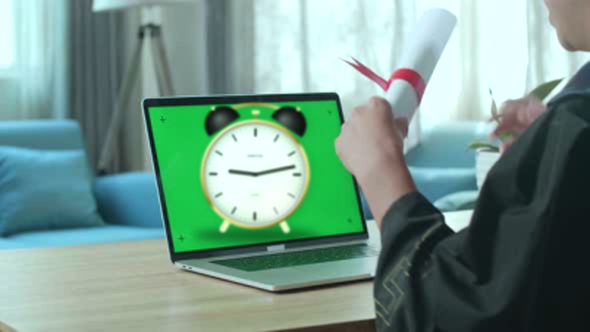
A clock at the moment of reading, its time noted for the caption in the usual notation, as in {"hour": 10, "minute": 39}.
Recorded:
{"hour": 9, "minute": 13}
